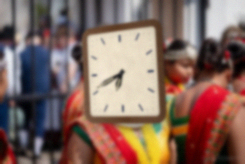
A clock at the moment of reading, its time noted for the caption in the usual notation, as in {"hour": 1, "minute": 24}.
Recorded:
{"hour": 6, "minute": 41}
